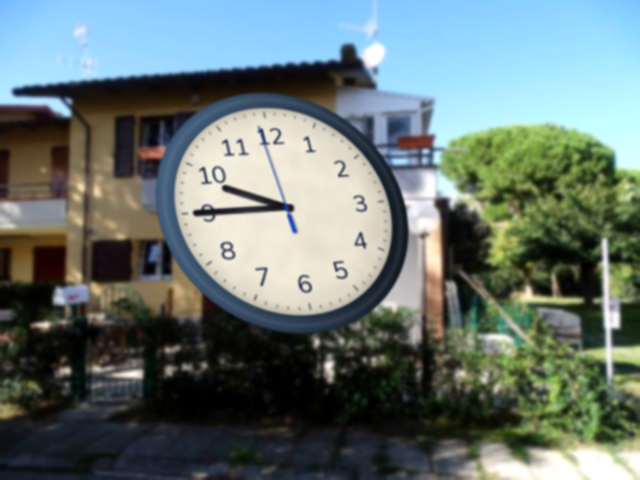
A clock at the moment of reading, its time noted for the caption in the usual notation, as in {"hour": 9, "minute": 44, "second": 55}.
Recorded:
{"hour": 9, "minute": 44, "second": 59}
